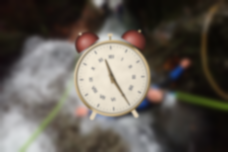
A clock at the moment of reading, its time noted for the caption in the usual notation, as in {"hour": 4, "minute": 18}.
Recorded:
{"hour": 11, "minute": 25}
